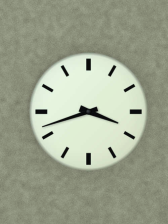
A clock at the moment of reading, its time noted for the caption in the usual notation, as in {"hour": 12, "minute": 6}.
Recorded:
{"hour": 3, "minute": 42}
